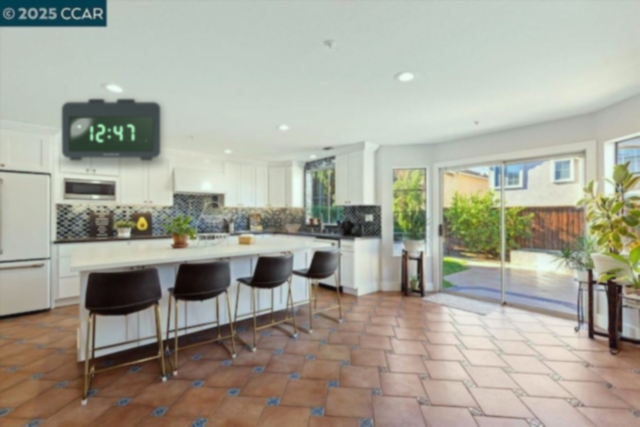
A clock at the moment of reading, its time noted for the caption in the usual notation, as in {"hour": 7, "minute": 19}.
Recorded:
{"hour": 12, "minute": 47}
